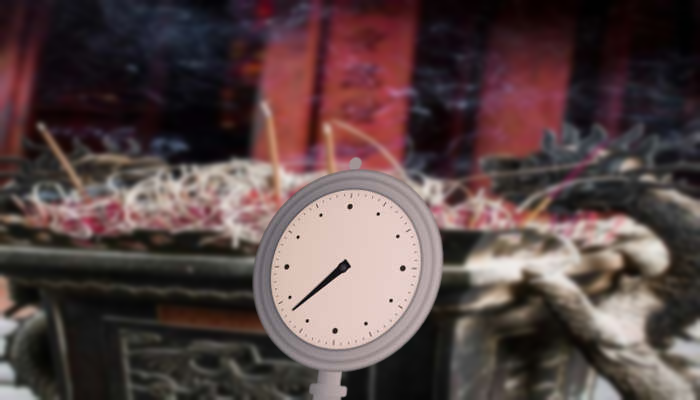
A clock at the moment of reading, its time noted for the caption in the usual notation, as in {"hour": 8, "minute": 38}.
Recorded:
{"hour": 7, "minute": 38}
